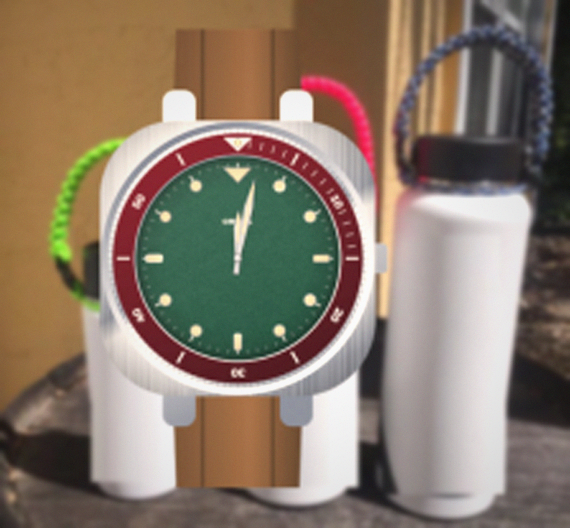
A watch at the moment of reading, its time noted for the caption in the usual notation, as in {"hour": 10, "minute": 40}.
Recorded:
{"hour": 12, "minute": 2}
